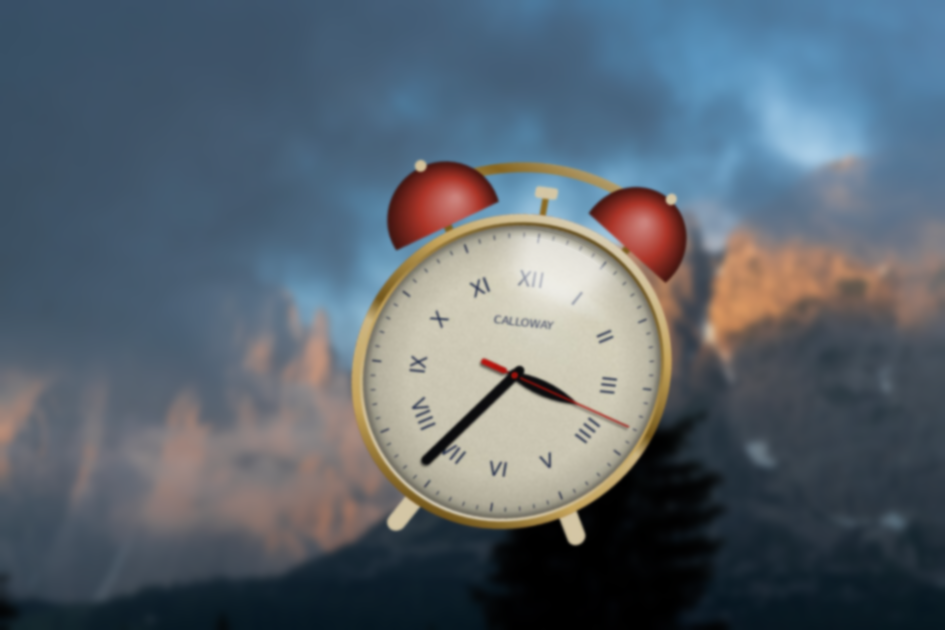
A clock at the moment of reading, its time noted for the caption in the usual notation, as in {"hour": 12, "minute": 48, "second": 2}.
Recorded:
{"hour": 3, "minute": 36, "second": 18}
